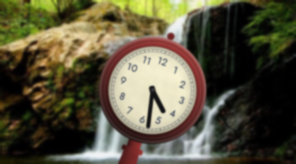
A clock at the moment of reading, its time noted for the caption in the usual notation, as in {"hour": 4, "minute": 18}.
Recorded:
{"hour": 4, "minute": 28}
